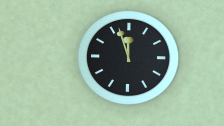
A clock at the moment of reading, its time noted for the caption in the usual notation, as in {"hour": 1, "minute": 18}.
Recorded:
{"hour": 11, "minute": 57}
